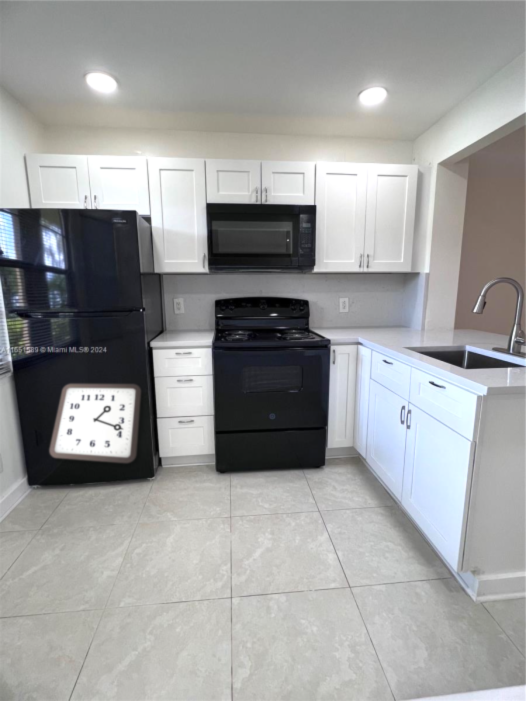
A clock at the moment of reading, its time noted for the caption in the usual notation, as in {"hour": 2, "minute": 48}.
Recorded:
{"hour": 1, "minute": 18}
